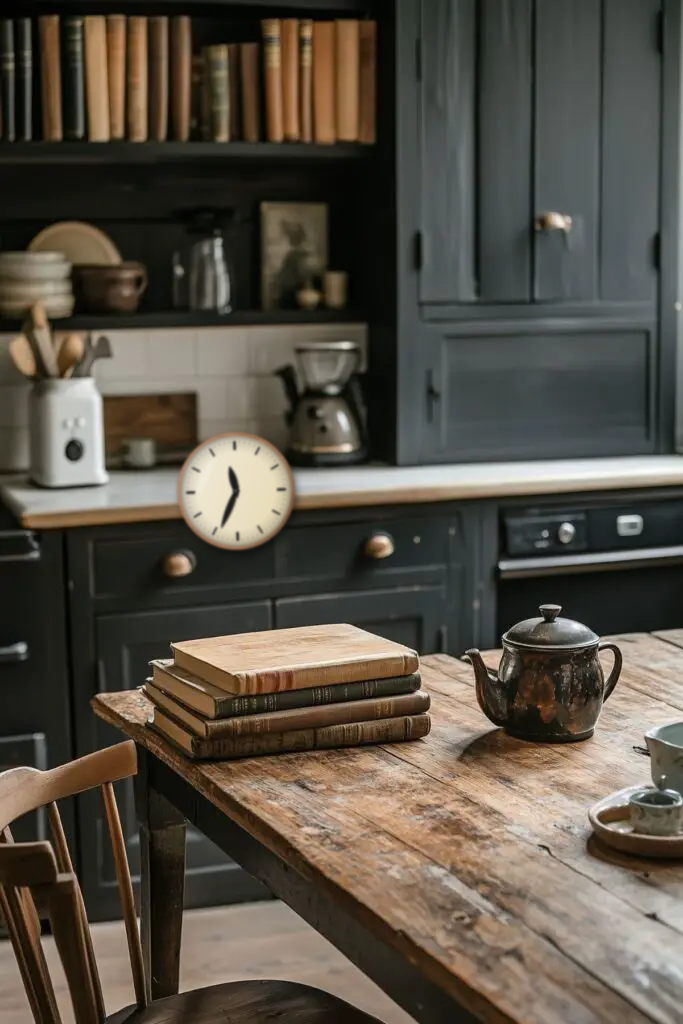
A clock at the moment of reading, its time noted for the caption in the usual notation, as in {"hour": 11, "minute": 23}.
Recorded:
{"hour": 11, "minute": 34}
